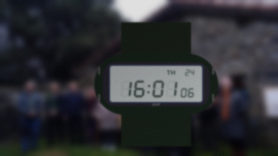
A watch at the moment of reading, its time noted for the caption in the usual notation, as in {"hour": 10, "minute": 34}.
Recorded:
{"hour": 16, "minute": 1}
